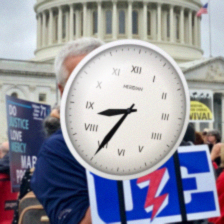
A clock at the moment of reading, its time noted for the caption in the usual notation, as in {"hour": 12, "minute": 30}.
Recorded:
{"hour": 8, "minute": 35}
